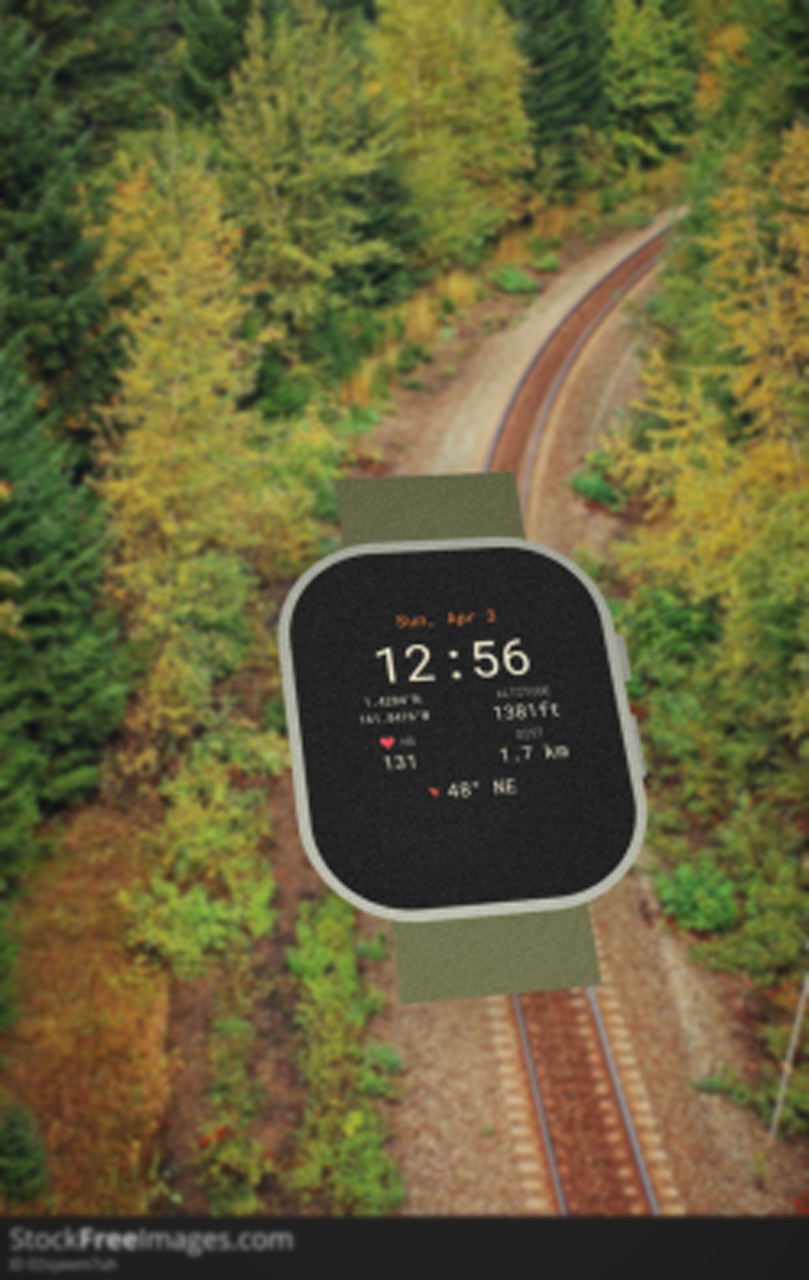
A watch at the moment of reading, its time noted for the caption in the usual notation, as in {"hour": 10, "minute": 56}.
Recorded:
{"hour": 12, "minute": 56}
